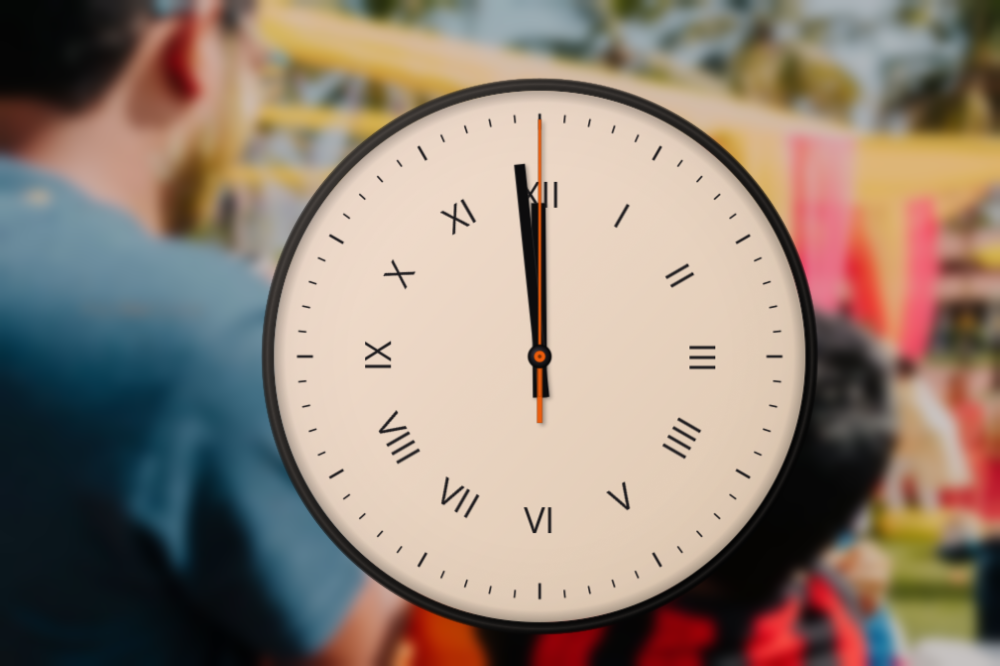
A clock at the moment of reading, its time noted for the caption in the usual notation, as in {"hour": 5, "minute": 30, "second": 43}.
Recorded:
{"hour": 11, "minute": 59, "second": 0}
